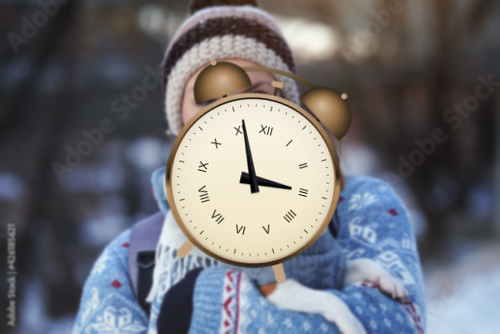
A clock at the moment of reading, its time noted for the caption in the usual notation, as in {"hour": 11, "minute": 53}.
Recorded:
{"hour": 2, "minute": 56}
